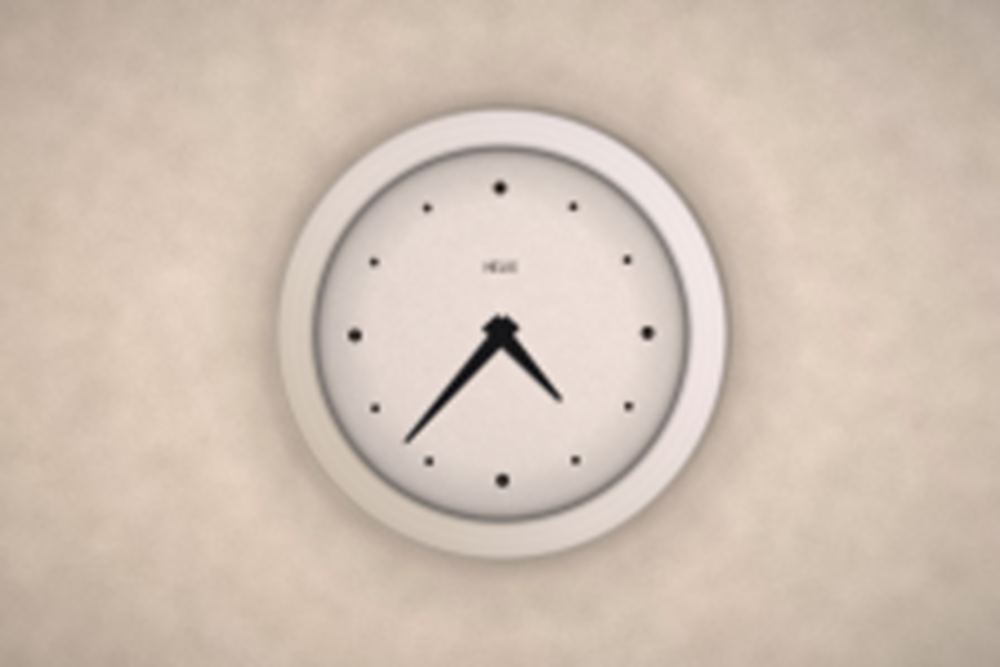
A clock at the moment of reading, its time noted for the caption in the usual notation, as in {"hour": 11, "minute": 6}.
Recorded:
{"hour": 4, "minute": 37}
